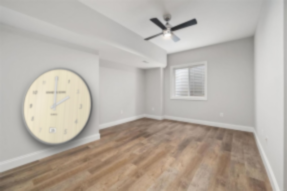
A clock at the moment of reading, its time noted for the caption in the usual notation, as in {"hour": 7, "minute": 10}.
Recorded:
{"hour": 2, "minute": 0}
